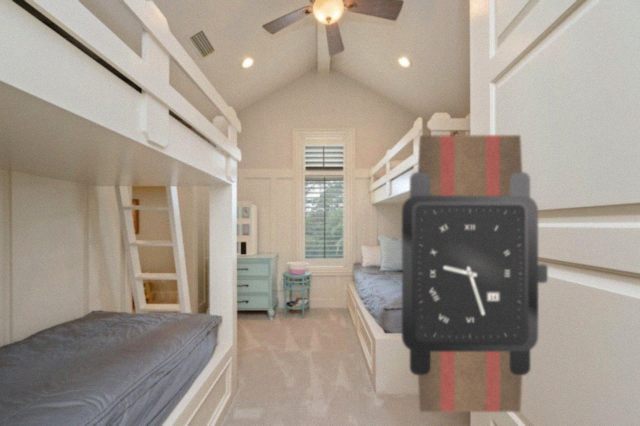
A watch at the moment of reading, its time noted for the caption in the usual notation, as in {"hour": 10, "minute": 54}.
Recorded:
{"hour": 9, "minute": 27}
